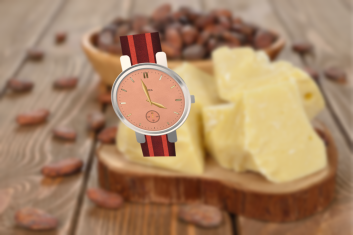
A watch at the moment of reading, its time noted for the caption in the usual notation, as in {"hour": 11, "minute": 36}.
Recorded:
{"hour": 3, "minute": 58}
